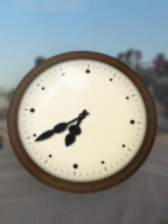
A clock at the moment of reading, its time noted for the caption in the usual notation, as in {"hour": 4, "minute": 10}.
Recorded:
{"hour": 6, "minute": 39}
